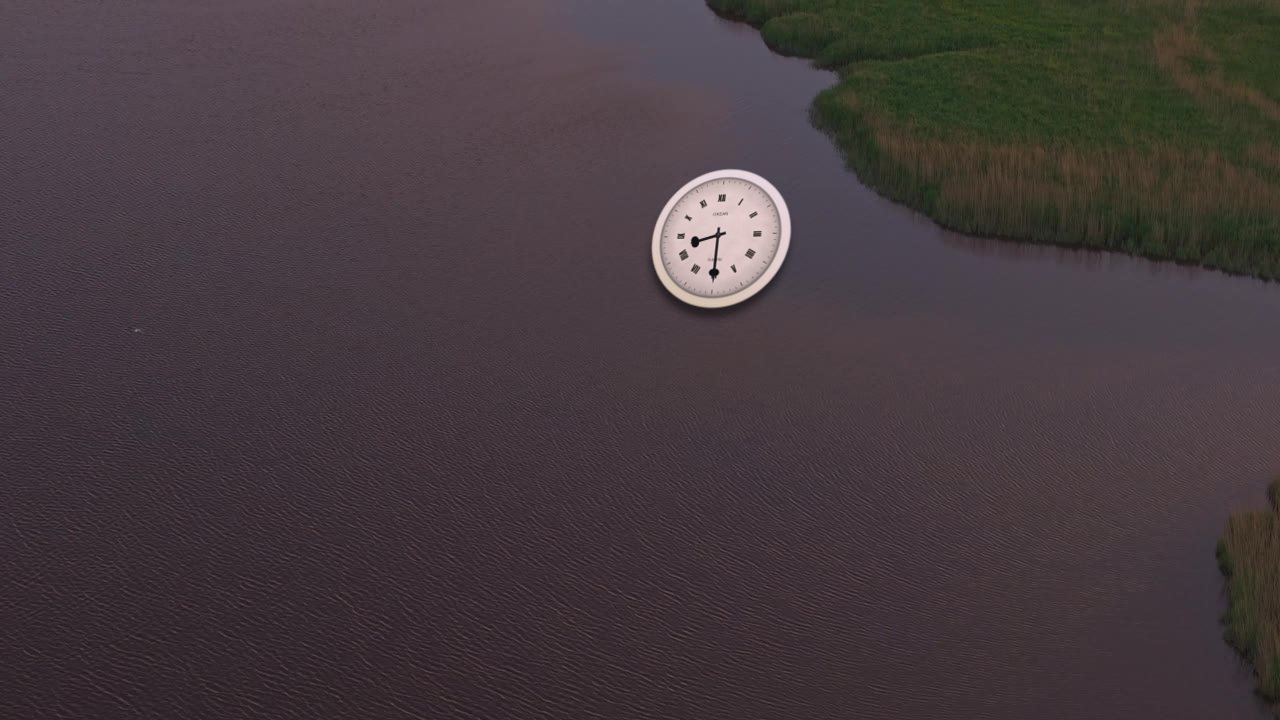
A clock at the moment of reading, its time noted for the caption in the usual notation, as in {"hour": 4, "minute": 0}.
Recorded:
{"hour": 8, "minute": 30}
